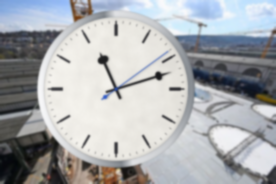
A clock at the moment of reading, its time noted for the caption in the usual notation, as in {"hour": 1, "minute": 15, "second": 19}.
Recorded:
{"hour": 11, "minute": 12, "second": 9}
